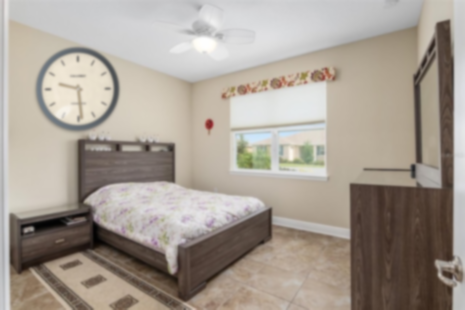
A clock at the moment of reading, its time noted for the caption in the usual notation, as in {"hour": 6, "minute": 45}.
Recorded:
{"hour": 9, "minute": 29}
